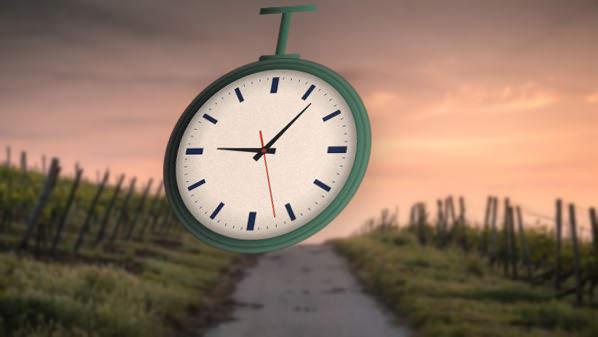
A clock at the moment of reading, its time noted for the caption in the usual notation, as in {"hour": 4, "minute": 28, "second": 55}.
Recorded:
{"hour": 9, "minute": 6, "second": 27}
